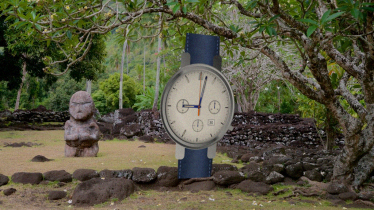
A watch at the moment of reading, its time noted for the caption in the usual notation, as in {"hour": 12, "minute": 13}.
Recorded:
{"hour": 9, "minute": 2}
